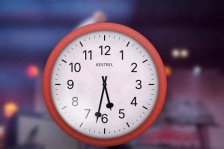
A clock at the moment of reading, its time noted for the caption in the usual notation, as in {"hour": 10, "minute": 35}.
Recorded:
{"hour": 5, "minute": 32}
